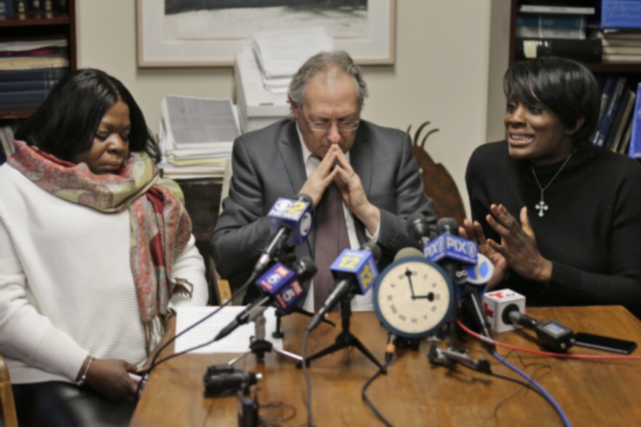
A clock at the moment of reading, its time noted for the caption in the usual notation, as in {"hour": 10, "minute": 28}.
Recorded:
{"hour": 2, "minute": 58}
